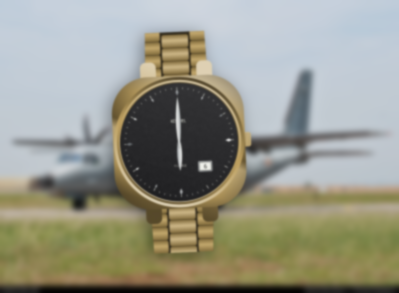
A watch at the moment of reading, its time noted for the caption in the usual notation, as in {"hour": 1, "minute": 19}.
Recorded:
{"hour": 6, "minute": 0}
